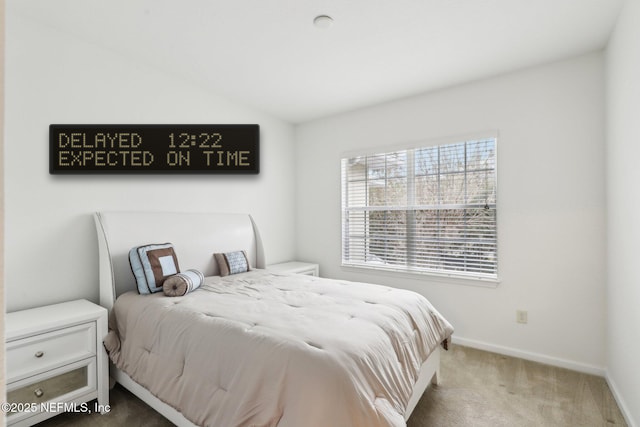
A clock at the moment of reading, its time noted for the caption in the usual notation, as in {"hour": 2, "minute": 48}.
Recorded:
{"hour": 12, "minute": 22}
